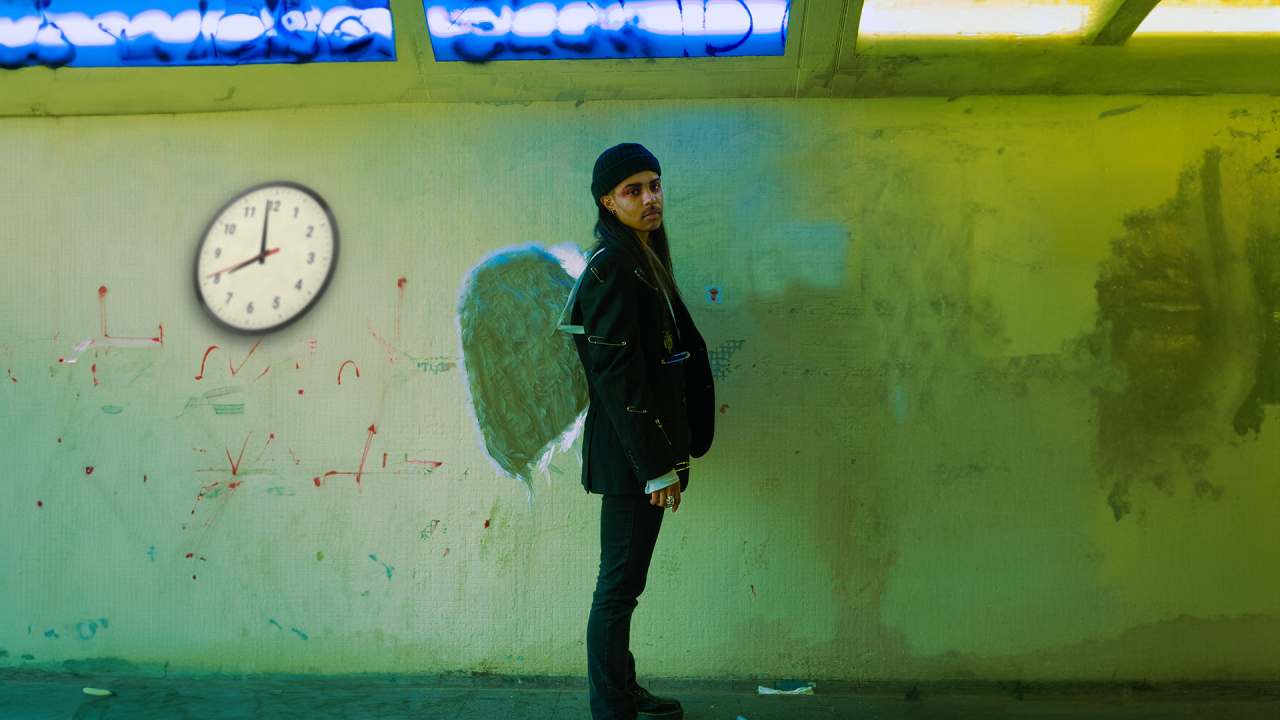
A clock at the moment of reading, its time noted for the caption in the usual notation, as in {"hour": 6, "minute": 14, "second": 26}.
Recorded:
{"hour": 7, "minute": 58, "second": 41}
